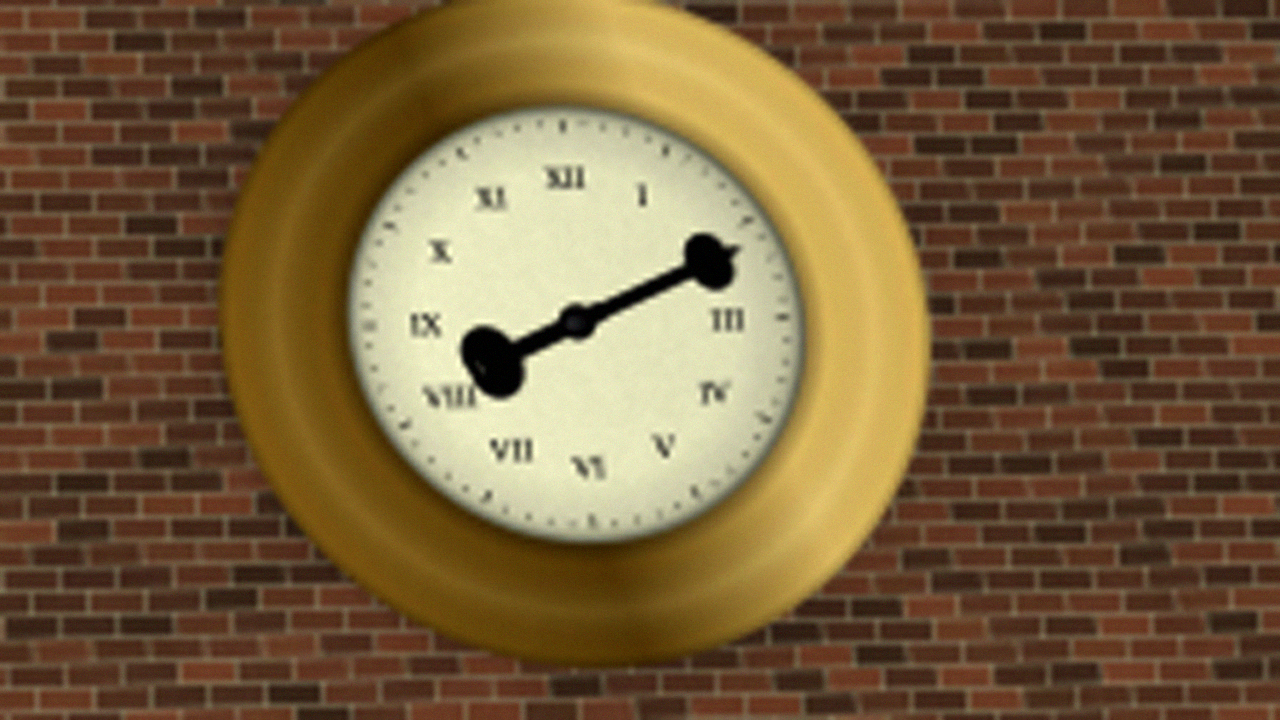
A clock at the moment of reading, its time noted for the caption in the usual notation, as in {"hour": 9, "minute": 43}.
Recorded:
{"hour": 8, "minute": 11}
